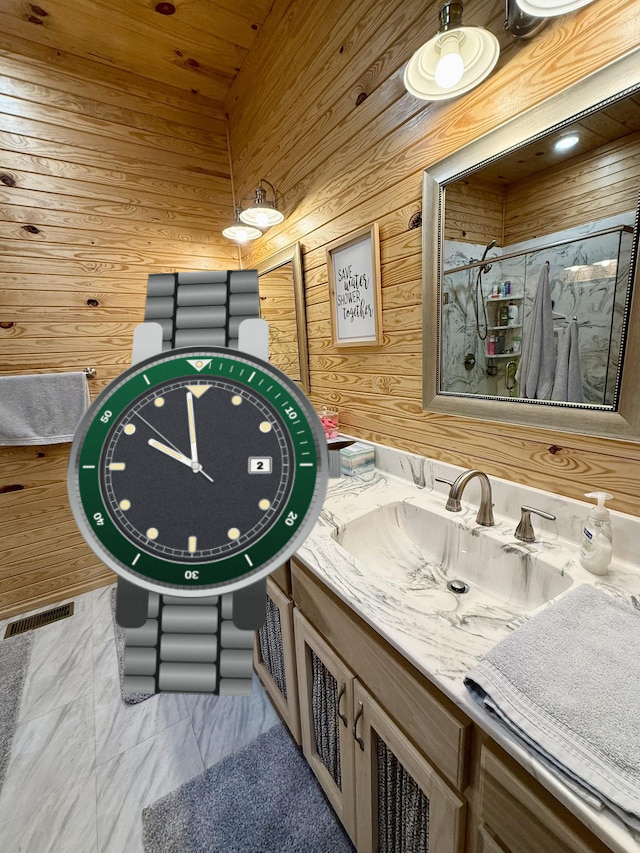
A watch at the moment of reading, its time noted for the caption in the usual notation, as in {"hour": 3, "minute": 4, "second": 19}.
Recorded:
{"hour": 9, "minute": 58, "second": 52}
